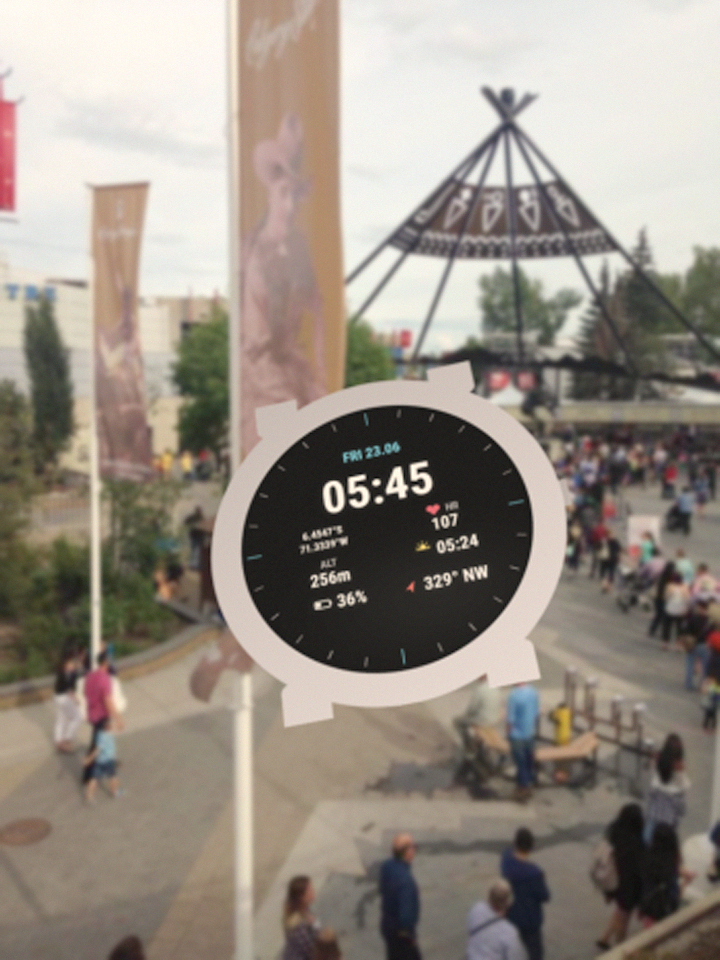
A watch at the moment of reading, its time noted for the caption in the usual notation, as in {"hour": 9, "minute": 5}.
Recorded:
{"hour": 5, "minute": 45}
